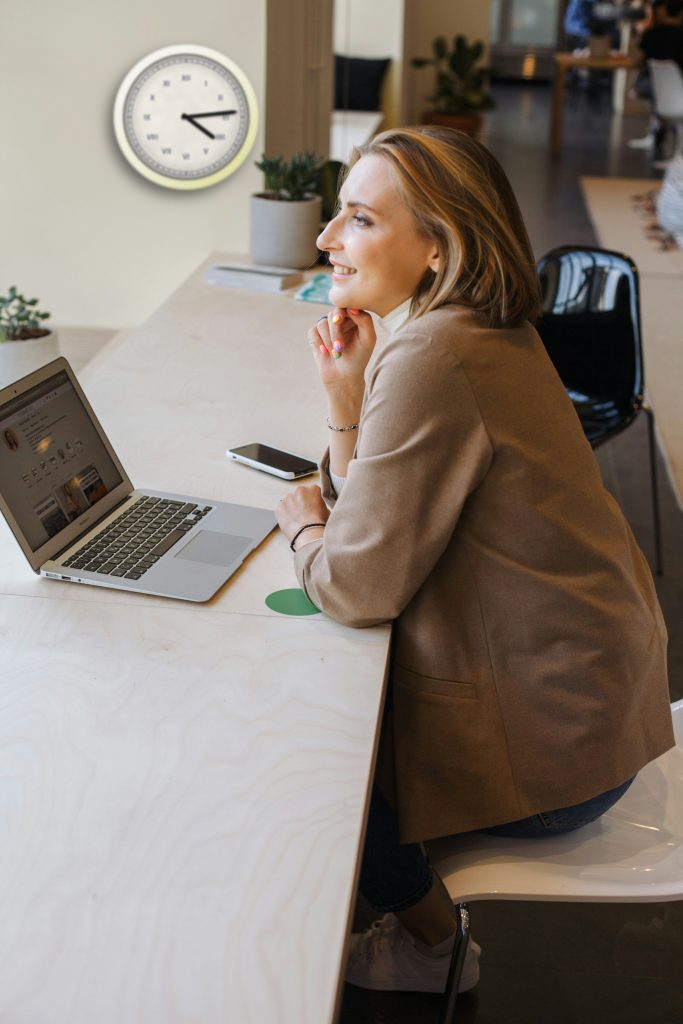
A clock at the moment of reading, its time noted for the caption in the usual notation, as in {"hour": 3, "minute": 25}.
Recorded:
{"hour": 4, "minute": 14}
